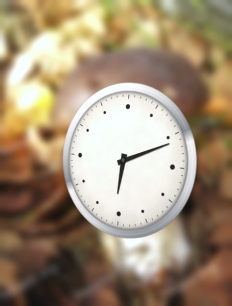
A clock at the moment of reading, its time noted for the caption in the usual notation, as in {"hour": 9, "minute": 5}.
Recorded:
{"hour": 6, "minute": 11}
